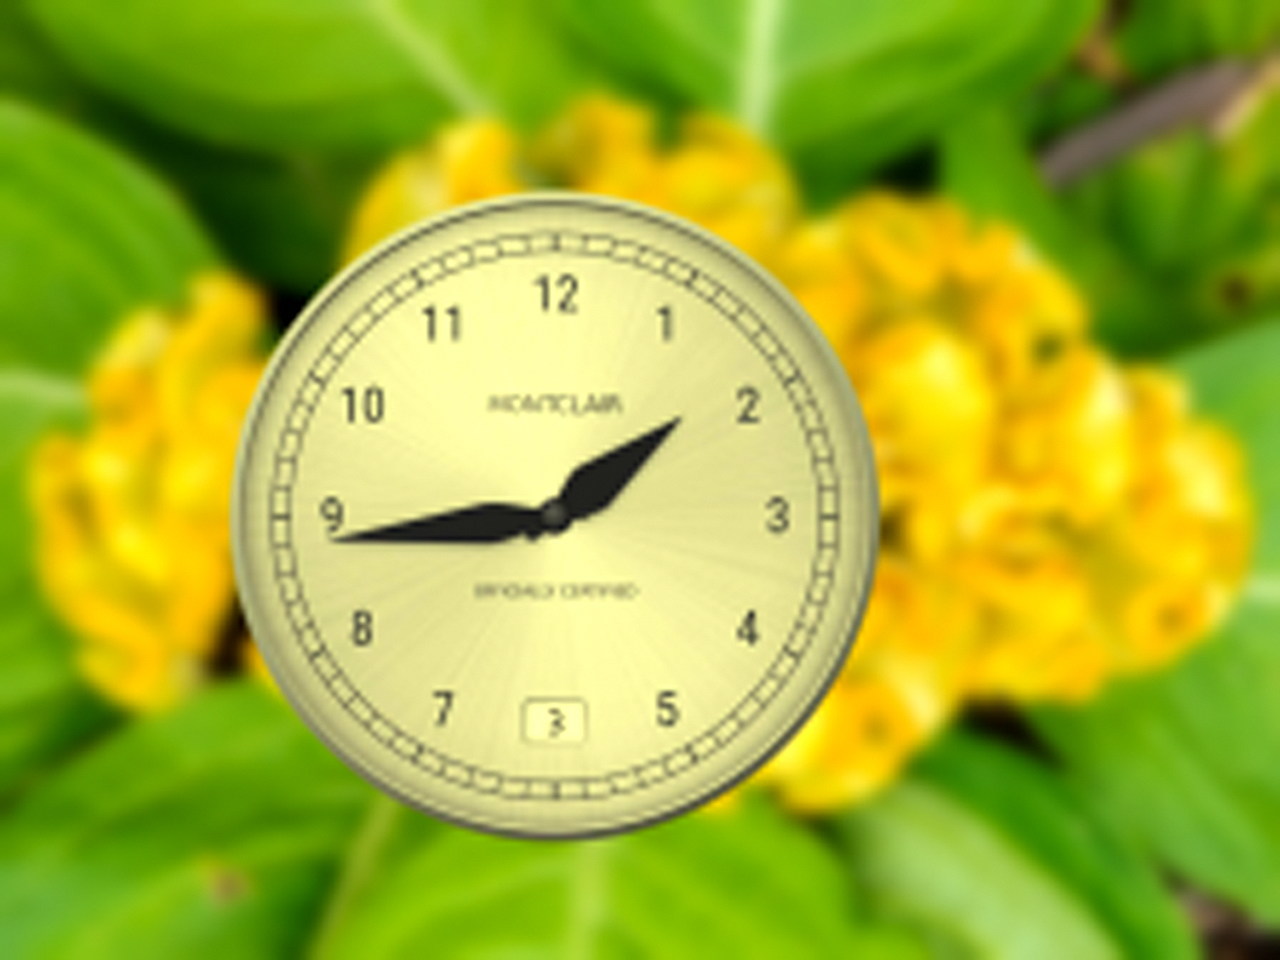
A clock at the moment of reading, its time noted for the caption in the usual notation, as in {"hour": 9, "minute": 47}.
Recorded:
{"hour": 1, "minute": 44}
